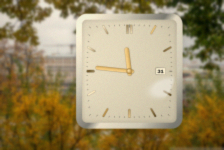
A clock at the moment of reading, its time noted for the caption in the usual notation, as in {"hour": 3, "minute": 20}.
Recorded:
{"hour": 11, "minute": 46}
